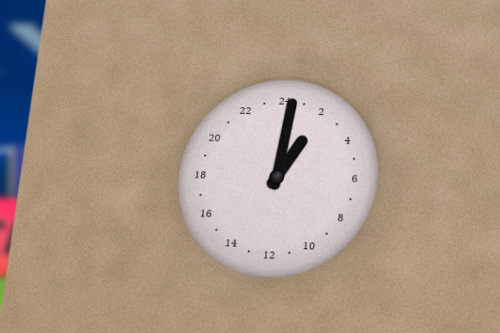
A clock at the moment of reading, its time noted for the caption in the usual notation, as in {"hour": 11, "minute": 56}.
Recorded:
{"hour": 2, "minute": 1}
